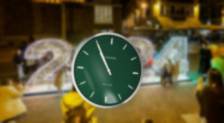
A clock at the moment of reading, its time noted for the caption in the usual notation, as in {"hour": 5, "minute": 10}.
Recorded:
{"hour": 10, "minute": 55}
